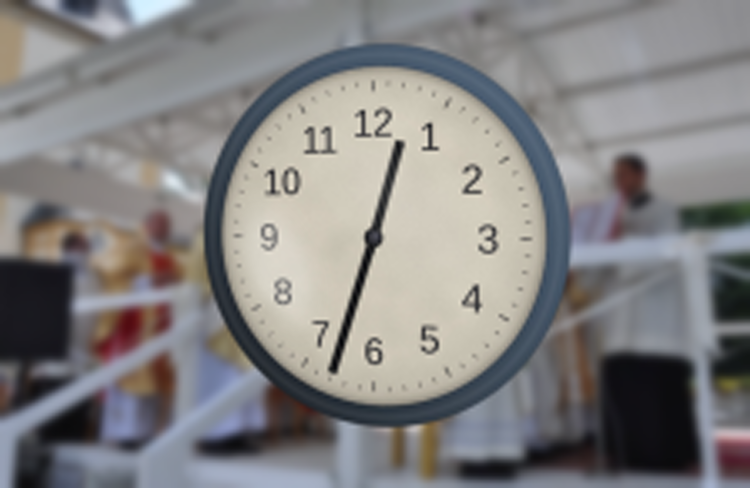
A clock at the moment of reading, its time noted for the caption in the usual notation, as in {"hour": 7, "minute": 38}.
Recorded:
{"hour": 12, "minute": 33}
